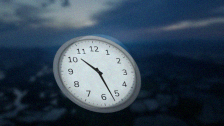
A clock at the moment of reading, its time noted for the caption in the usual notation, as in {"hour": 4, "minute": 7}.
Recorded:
{"hour": 10, "minute": 27}
